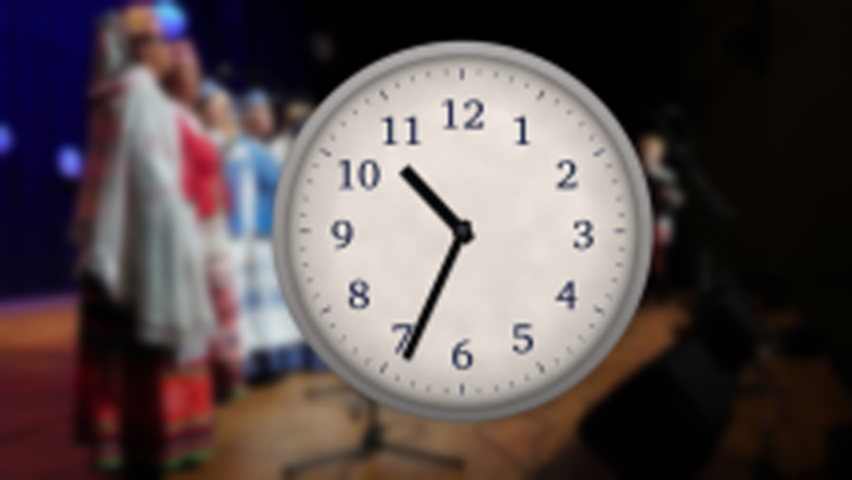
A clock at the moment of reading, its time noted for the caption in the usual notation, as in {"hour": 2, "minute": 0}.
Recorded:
{"hour": 10, "minute": 34}
